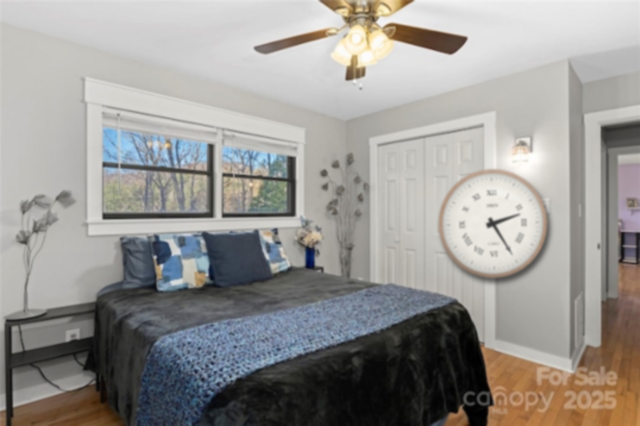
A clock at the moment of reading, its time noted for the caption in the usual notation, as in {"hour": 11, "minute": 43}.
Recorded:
{"hour": 2, "minute": 25}
